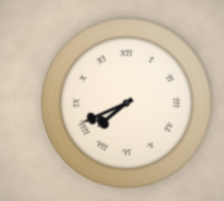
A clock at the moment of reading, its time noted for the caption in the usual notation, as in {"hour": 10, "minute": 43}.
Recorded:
{"hour": 7, "minute": 41}
